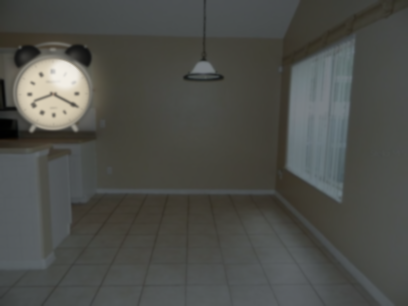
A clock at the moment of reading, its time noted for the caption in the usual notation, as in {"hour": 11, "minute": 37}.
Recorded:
{"hour": 8, "minute": 20}
